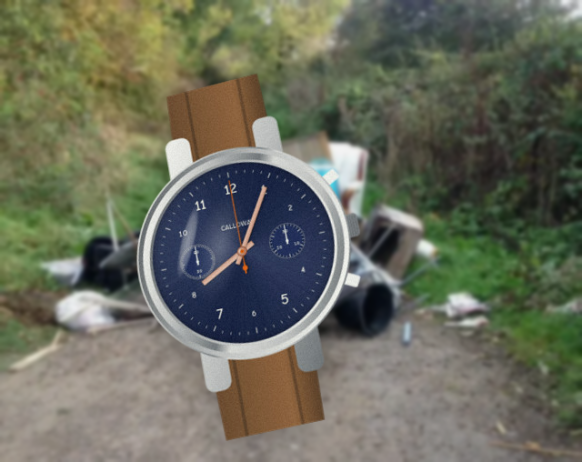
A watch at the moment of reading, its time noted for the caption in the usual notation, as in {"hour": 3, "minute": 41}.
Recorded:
{"hour": 8, "minute": 5}
